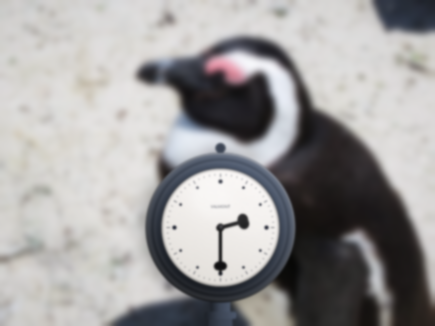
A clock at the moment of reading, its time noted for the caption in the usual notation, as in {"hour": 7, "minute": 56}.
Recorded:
{"hour": 2, "minute": 30}
